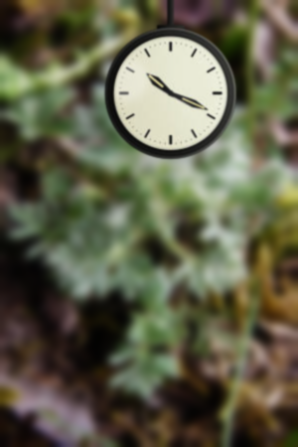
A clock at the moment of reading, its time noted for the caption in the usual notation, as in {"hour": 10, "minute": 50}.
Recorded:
{"hour": 10, "minute": 19}
